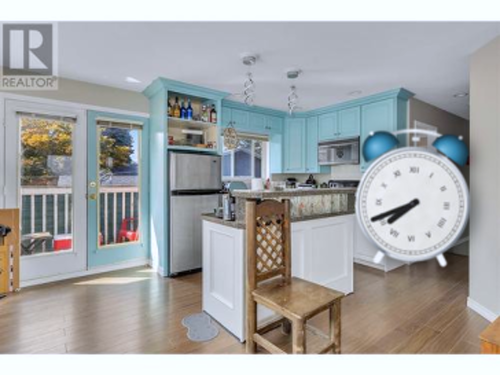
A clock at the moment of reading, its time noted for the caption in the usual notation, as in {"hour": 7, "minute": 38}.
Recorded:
{"hour": 7, "minute": 41}
